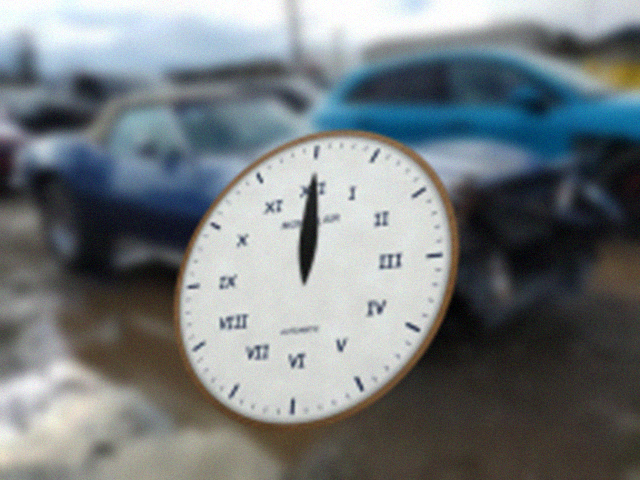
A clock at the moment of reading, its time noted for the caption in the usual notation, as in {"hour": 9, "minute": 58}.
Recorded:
{"hour": 12, "minute": 0}
